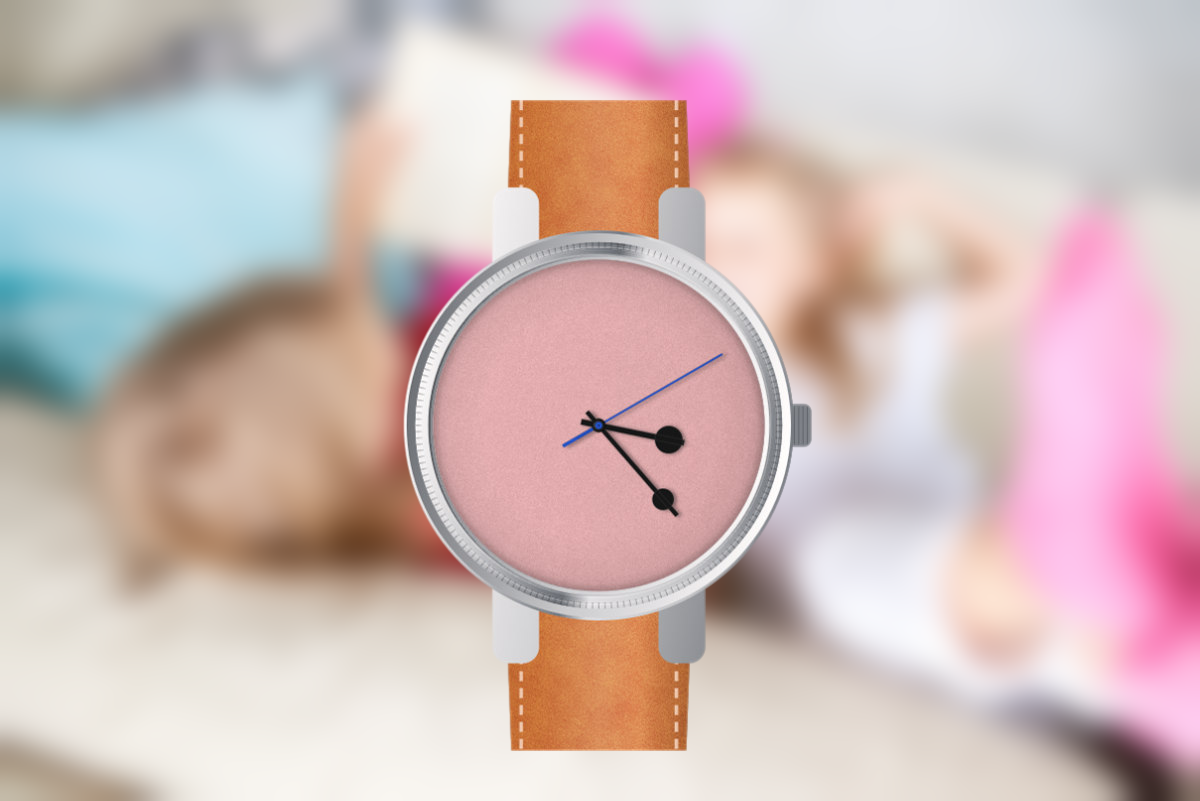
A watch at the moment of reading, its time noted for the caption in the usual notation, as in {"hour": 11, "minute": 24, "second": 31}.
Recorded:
{"hour": 3, "minute": 23, "second": 10}
